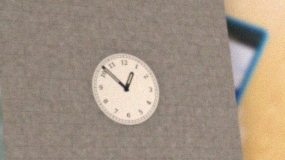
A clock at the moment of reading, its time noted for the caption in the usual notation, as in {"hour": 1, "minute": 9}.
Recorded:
{"hour": 12, "minute": 52}
